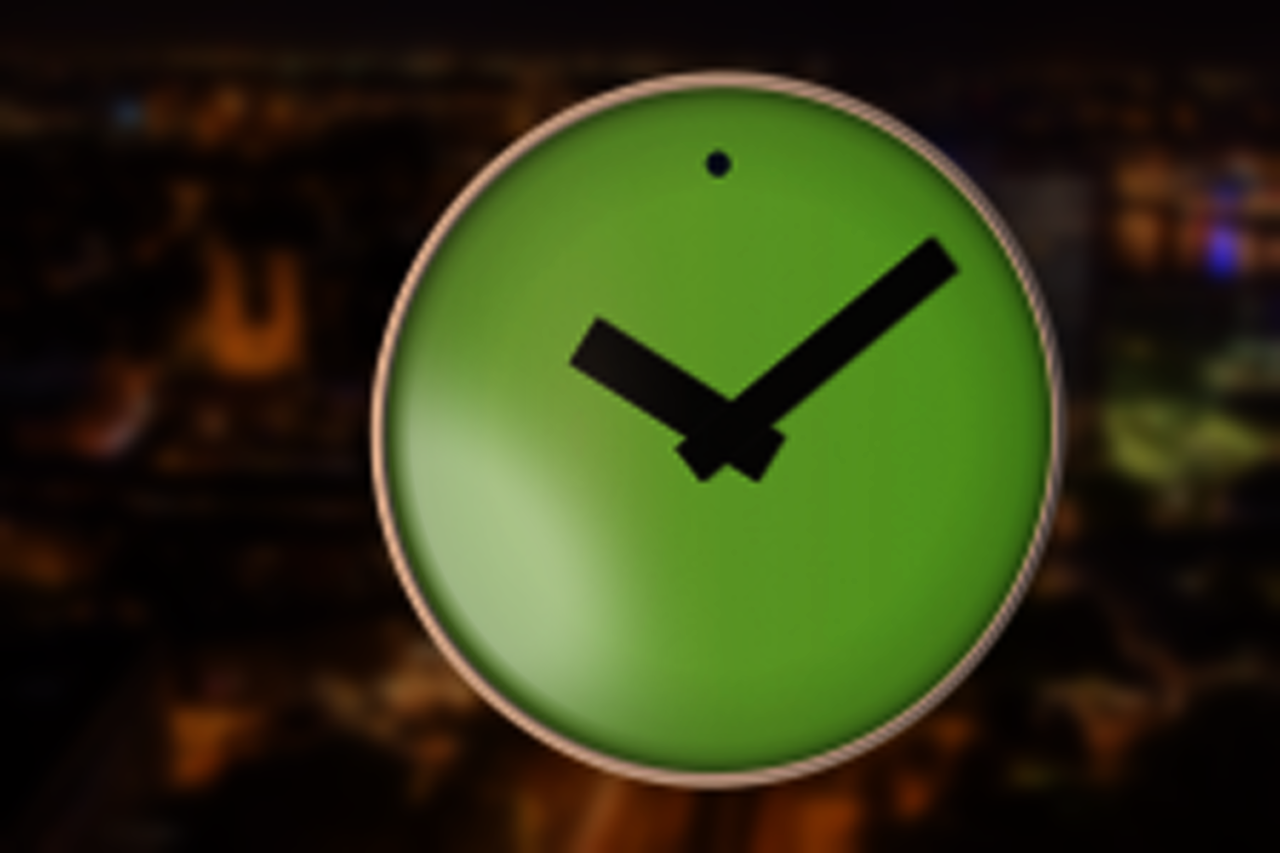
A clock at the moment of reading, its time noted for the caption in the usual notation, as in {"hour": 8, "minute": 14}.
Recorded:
{"hour": 10, "minute": 9}
